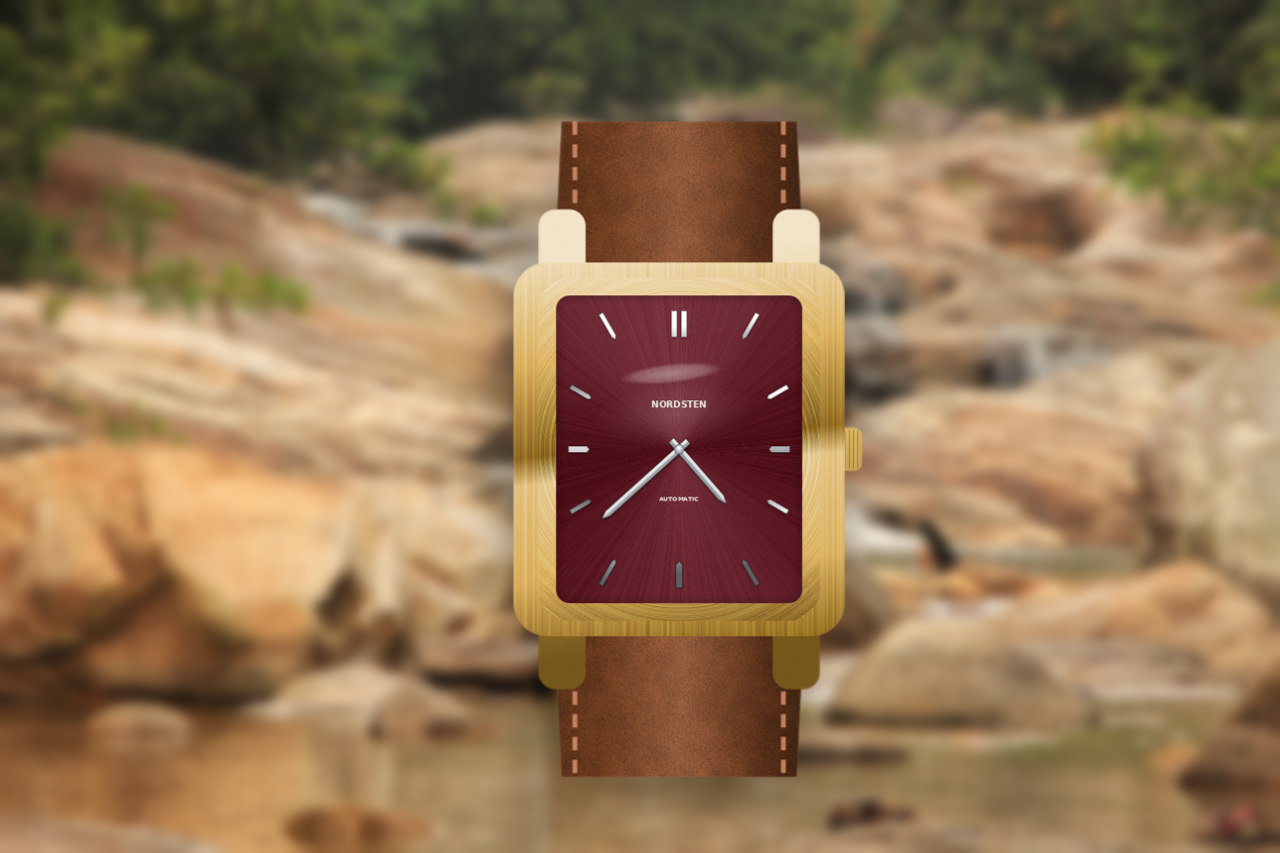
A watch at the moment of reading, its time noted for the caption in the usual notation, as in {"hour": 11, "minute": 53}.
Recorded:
{"hour": 4, "minute": 38}
